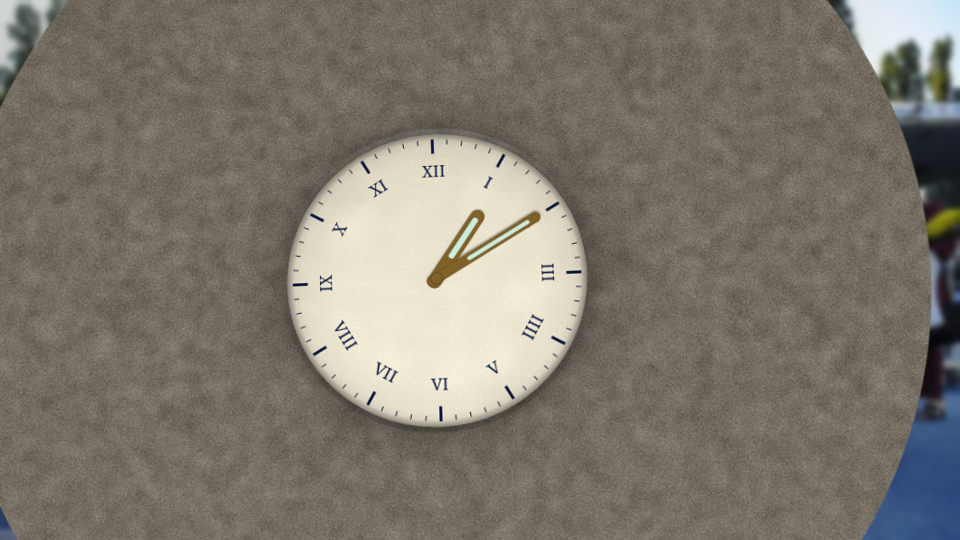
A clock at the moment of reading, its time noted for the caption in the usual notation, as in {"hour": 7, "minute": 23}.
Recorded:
{"hour": 1, "minute": 10}
